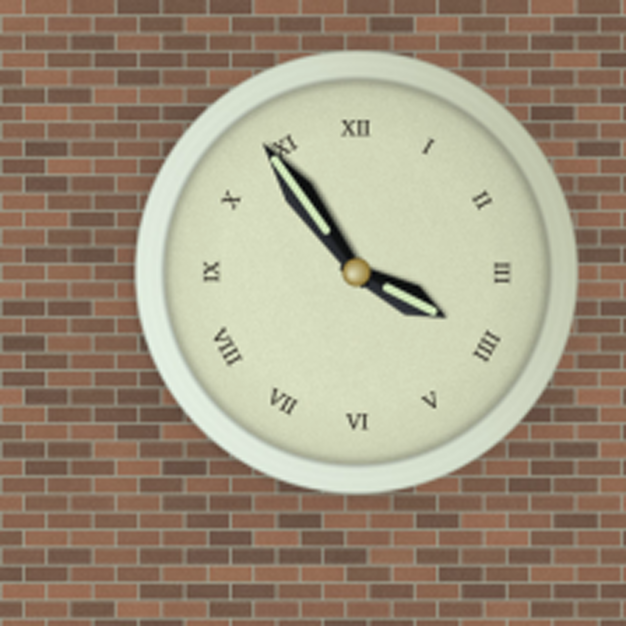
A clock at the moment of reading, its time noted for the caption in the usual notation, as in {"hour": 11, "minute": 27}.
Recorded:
{"hour": 3, "minute": 54}
